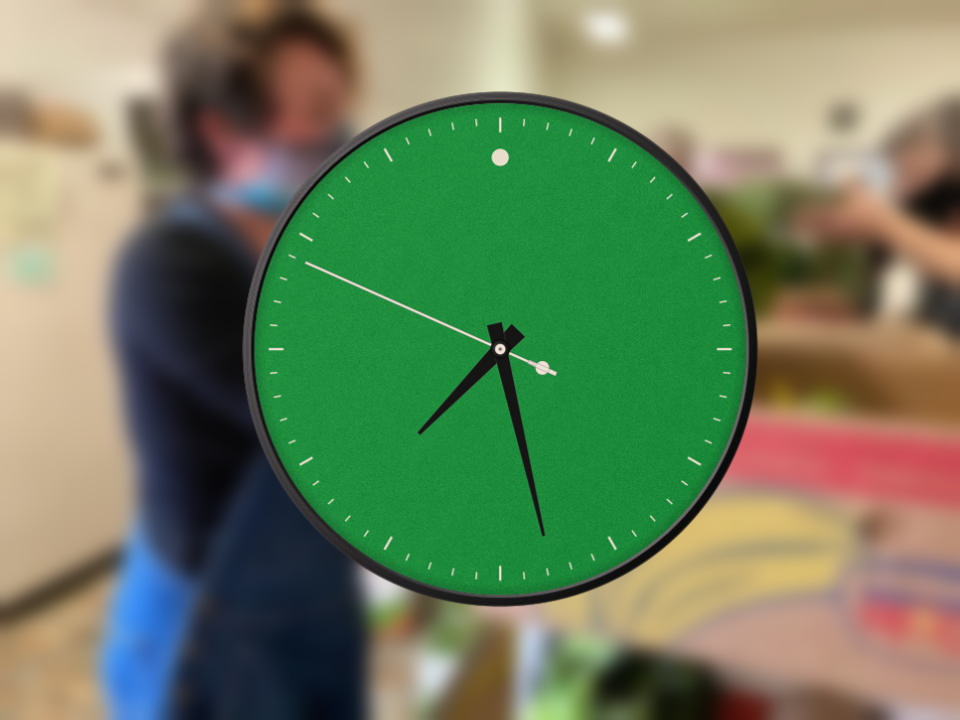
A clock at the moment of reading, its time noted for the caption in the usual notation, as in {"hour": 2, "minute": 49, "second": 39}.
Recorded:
{"hour": 7, "minute": 27, "second": 49}
